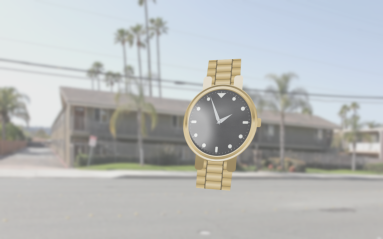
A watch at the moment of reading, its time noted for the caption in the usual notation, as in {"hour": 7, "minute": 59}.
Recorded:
{"hour": 1, "minute": 56}
